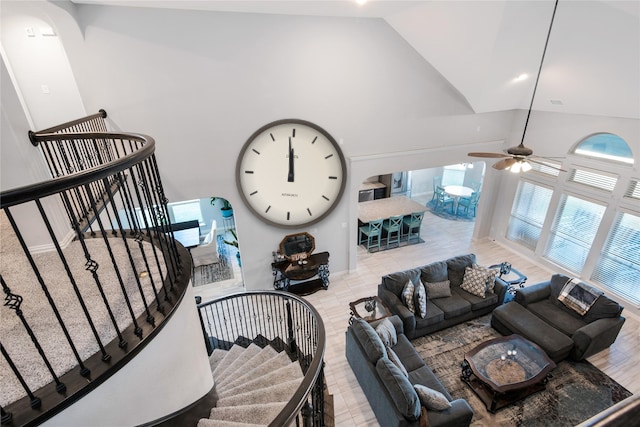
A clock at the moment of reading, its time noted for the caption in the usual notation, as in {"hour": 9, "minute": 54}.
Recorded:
{"hour": 11, "minute": 59}
